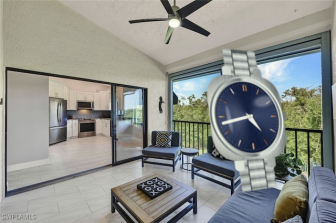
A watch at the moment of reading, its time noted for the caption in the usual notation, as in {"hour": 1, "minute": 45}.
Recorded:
{"hour": 4, "minute": 43}
